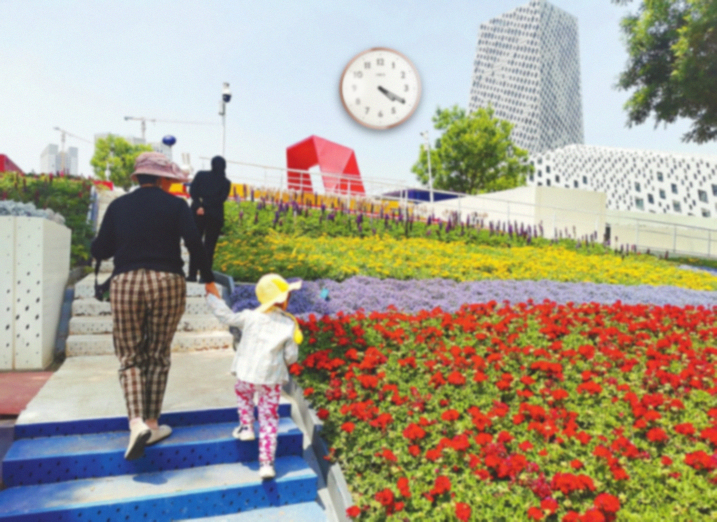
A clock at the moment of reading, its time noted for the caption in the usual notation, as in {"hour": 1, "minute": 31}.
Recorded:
{"hour": 4, "minute": 20}
